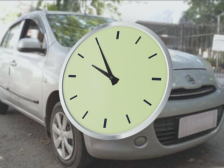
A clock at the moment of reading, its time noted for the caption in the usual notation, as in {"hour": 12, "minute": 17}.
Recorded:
{"hour": 9, "minute": 55}
